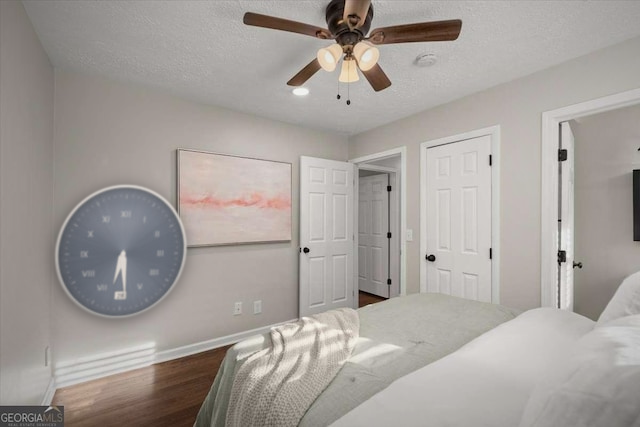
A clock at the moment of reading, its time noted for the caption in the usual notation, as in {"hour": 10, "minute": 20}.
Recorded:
{"hour": 6, "minute": 29}
